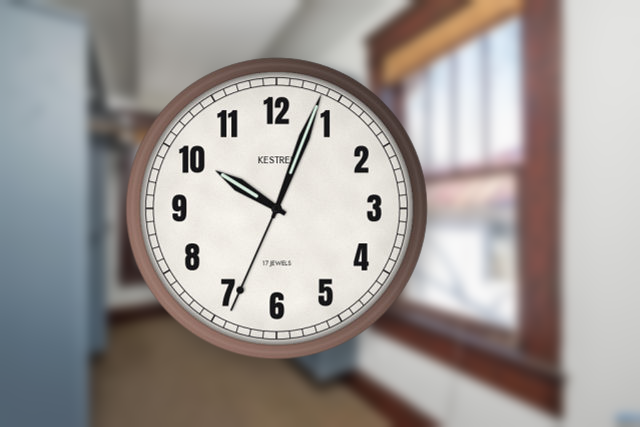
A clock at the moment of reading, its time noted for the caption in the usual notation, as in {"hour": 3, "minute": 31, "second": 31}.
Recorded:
{"hour": 10, "minute": 3, "second": 34}
